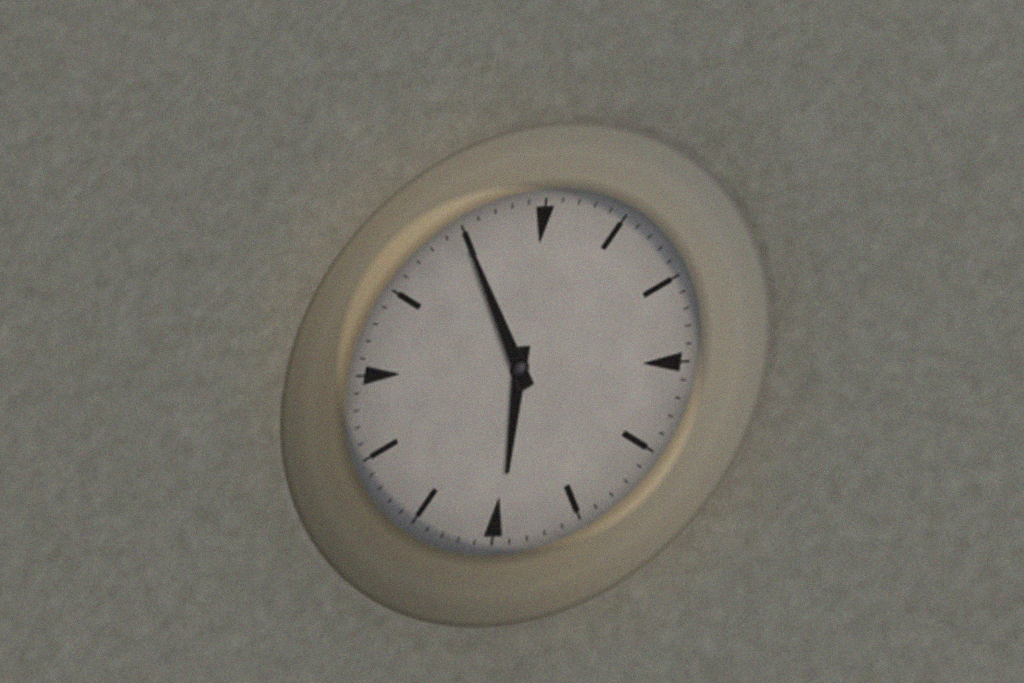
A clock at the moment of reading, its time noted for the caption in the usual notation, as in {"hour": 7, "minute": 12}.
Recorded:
{"hour": 5, "minute": 55}
